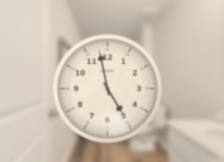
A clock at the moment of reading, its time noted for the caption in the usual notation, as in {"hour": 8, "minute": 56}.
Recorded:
{"hour": 4, "minute": 58}
